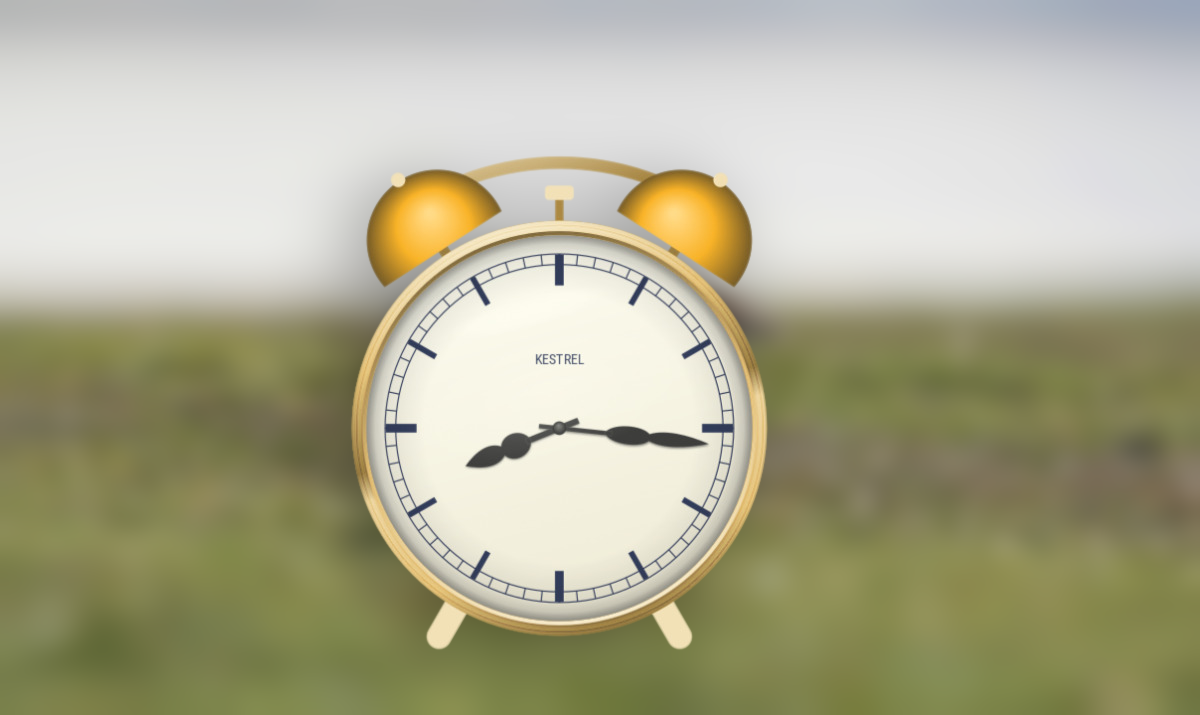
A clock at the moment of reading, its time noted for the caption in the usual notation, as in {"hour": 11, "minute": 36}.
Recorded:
{"hour": 8, "minute": 16}
